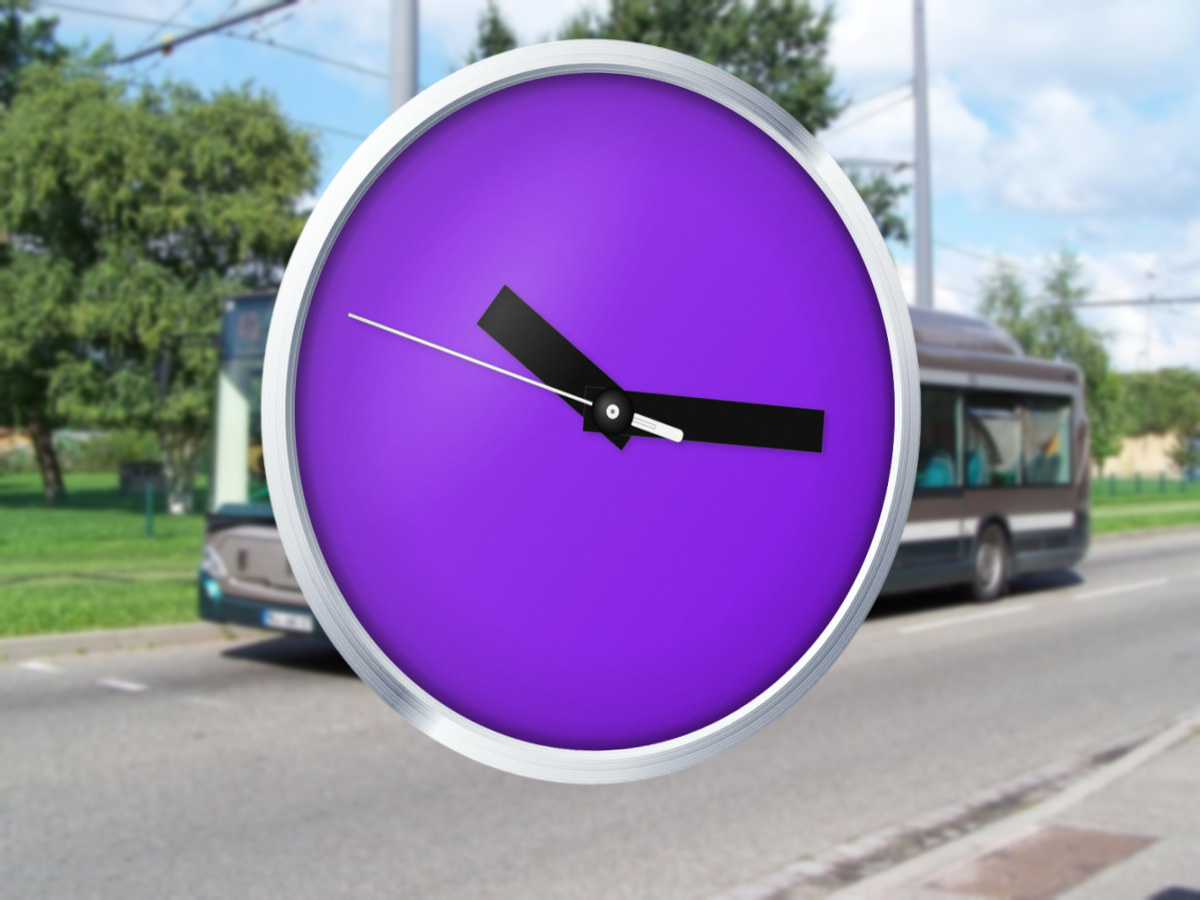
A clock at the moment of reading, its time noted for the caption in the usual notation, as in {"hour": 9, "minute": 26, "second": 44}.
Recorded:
{"hour": 10, "minute": 15, "second": 48}
